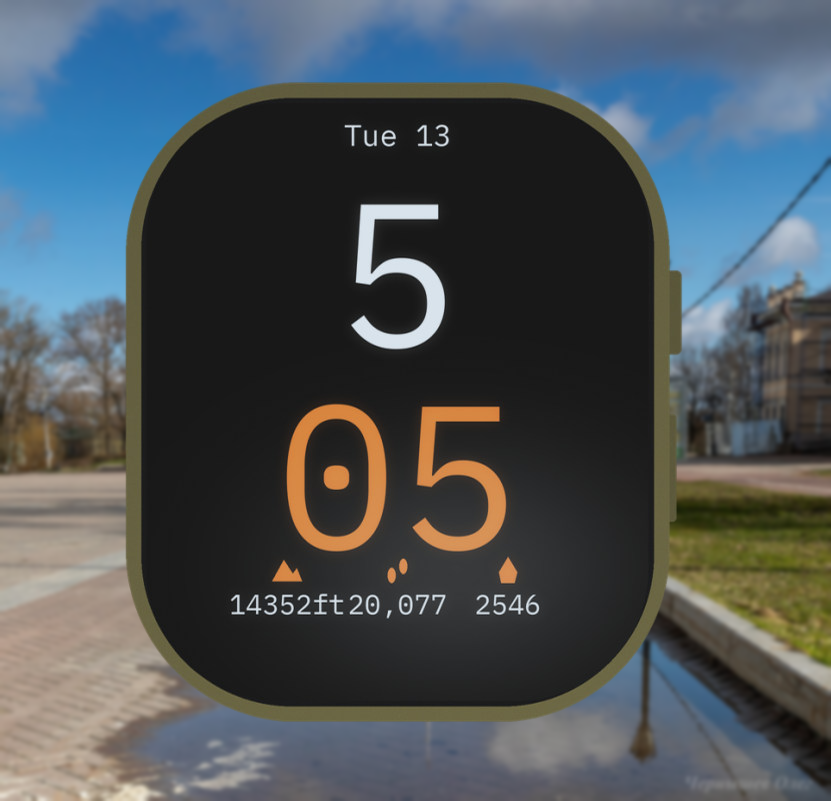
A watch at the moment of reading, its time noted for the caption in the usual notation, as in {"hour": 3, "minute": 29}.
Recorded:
{"hour": 5, "minute": 5}
